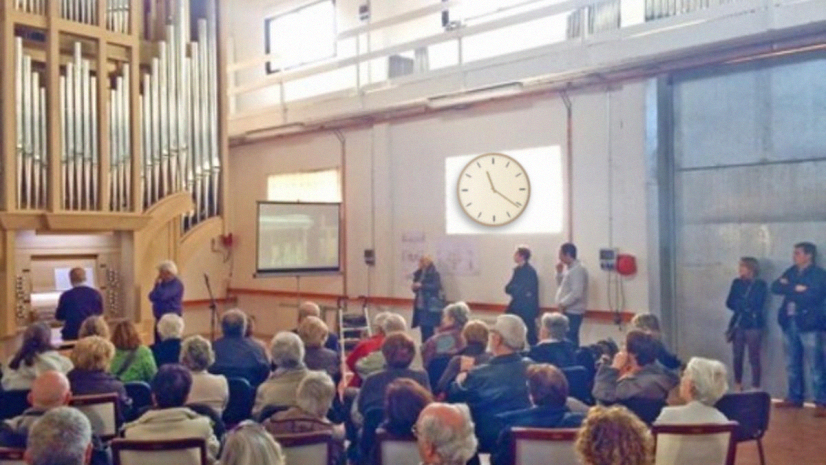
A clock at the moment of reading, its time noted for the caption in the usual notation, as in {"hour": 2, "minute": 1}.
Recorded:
{"hour": 11, "minute": 21}
